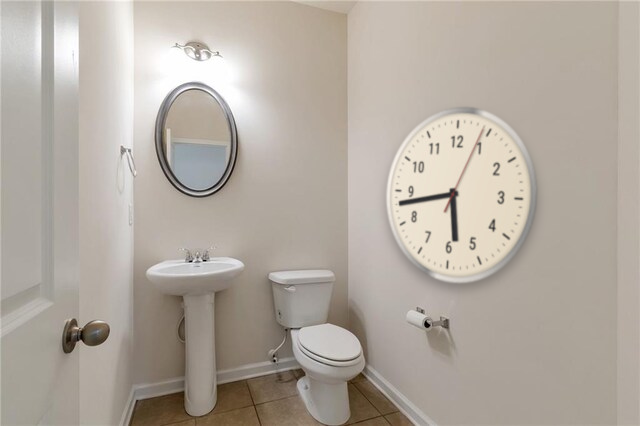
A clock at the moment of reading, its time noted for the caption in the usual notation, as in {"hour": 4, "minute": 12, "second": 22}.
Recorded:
{"hour": 5, "minute": 43, "second": 4}
